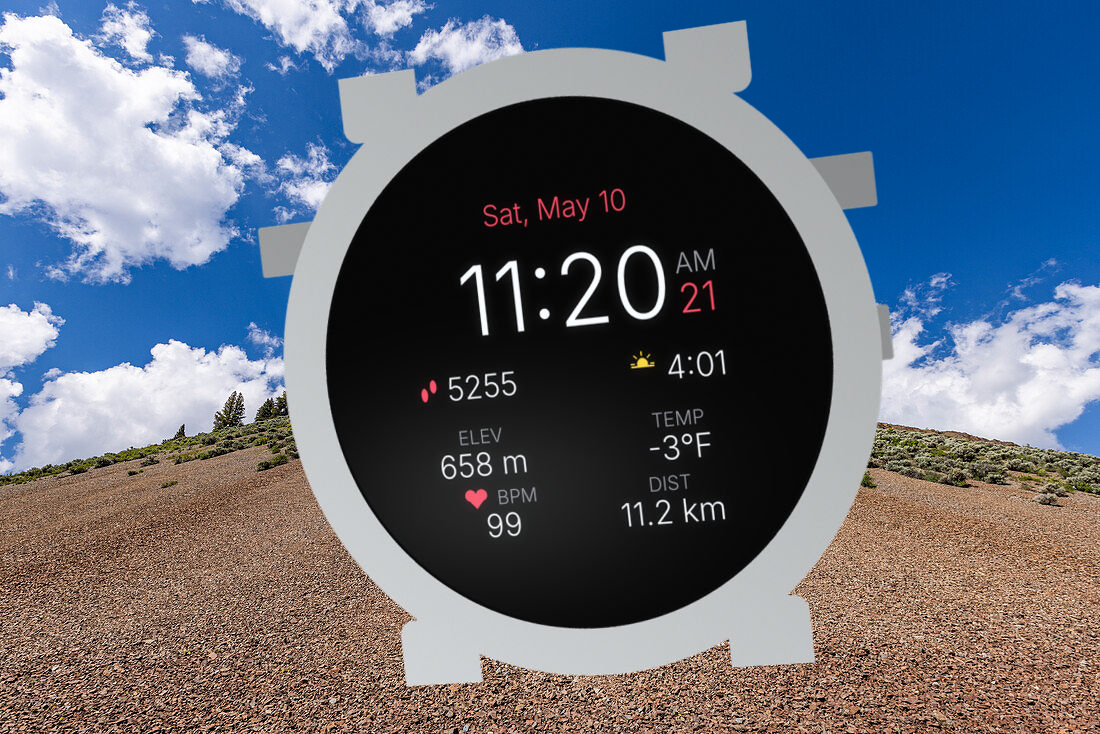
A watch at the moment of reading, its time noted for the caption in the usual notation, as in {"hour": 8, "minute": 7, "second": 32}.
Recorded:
{"hour": 11, "minute": 20, "second": 21}
